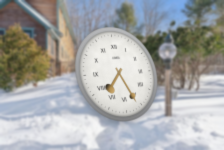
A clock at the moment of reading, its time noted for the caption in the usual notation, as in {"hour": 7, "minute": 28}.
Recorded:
{"hour": 7, "minute": 26}
